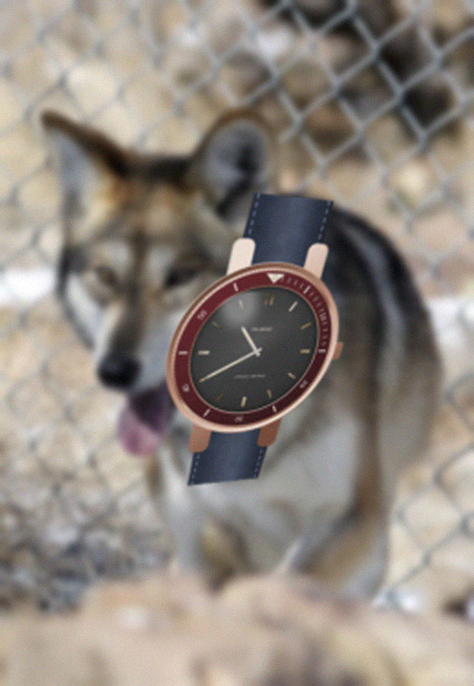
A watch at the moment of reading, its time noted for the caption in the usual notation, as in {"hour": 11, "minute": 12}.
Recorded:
{"hour": 10, "minute": 40}
